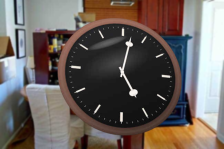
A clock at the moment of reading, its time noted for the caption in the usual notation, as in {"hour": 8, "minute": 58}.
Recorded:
{"hour": 5, "minute": 2}
